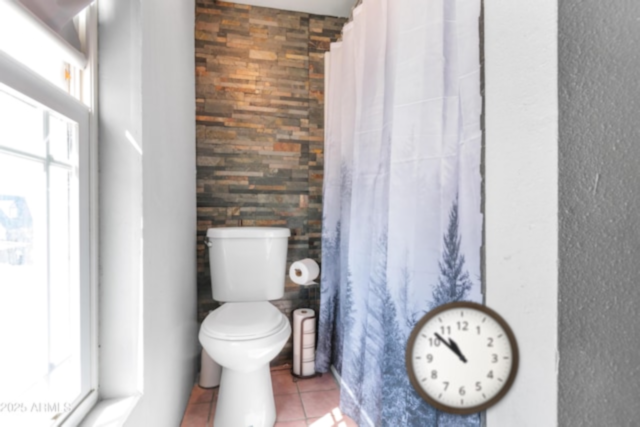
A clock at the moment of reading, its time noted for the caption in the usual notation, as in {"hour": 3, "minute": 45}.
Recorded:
{"hour": 10, "minute": 52}
